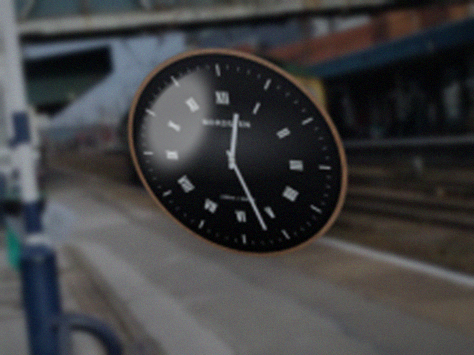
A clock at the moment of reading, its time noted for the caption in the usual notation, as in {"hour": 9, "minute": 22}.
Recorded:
{"hour": 12, "minute": 27}
